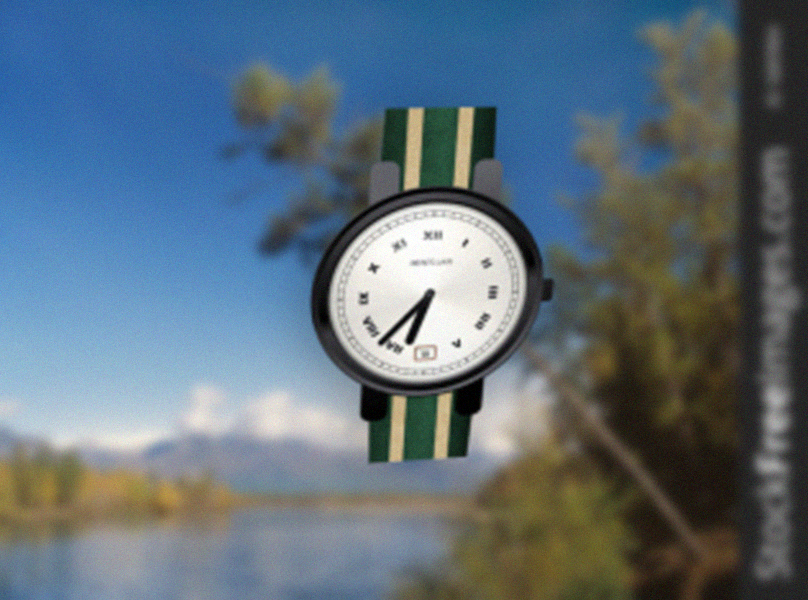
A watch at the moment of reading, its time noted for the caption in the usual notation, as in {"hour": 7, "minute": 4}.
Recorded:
{"hour": 6, "minute": 37}
